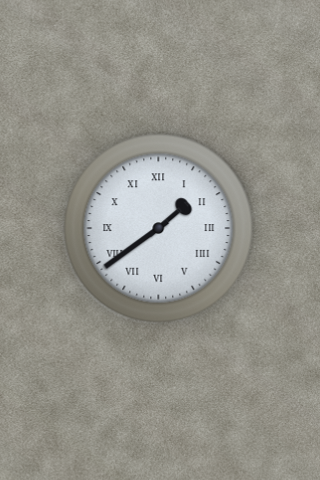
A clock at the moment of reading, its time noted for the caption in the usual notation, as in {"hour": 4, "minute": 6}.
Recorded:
{"hour": 1, "minute": 39}
